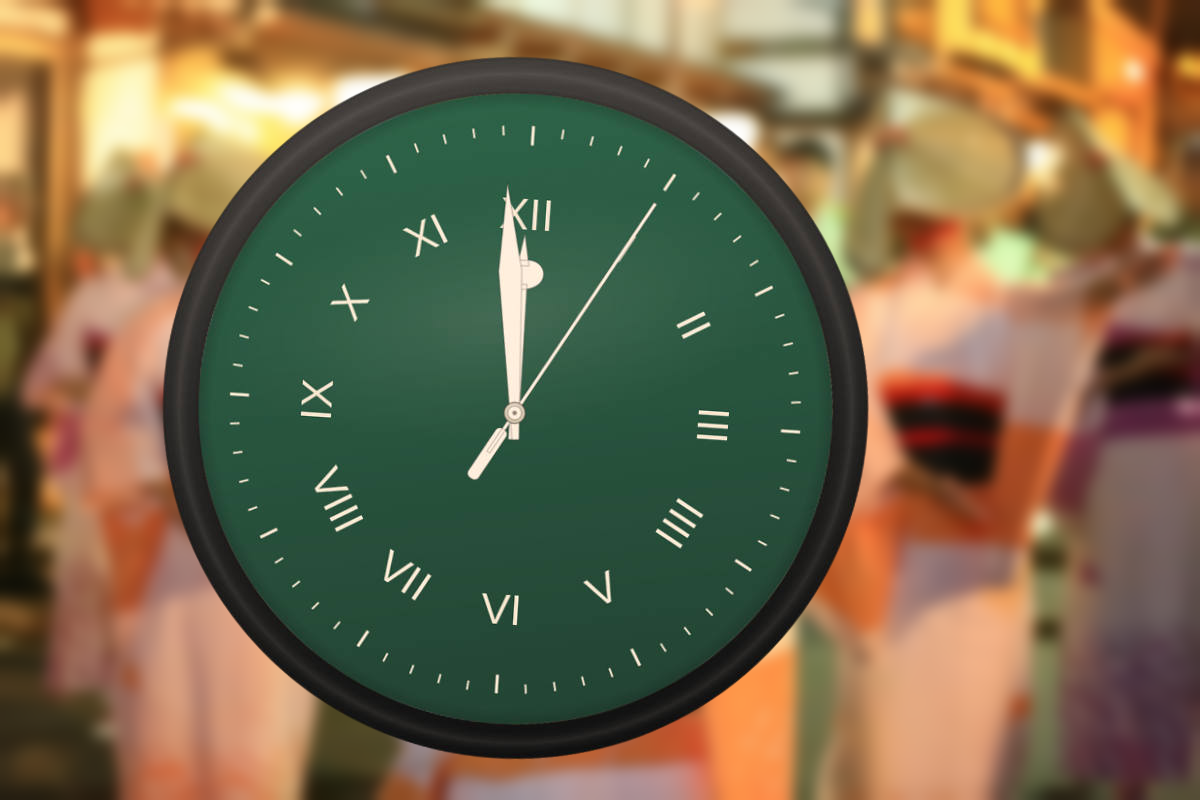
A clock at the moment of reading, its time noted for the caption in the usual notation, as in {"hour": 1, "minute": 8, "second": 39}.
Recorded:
{"hour": 11, "minute": 59, "second": 5}
